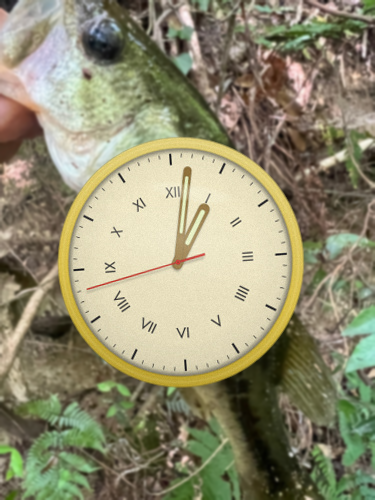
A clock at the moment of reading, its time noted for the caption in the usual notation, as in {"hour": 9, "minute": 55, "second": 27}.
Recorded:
{"hour": 1, "minute": 1, "second": 43}
